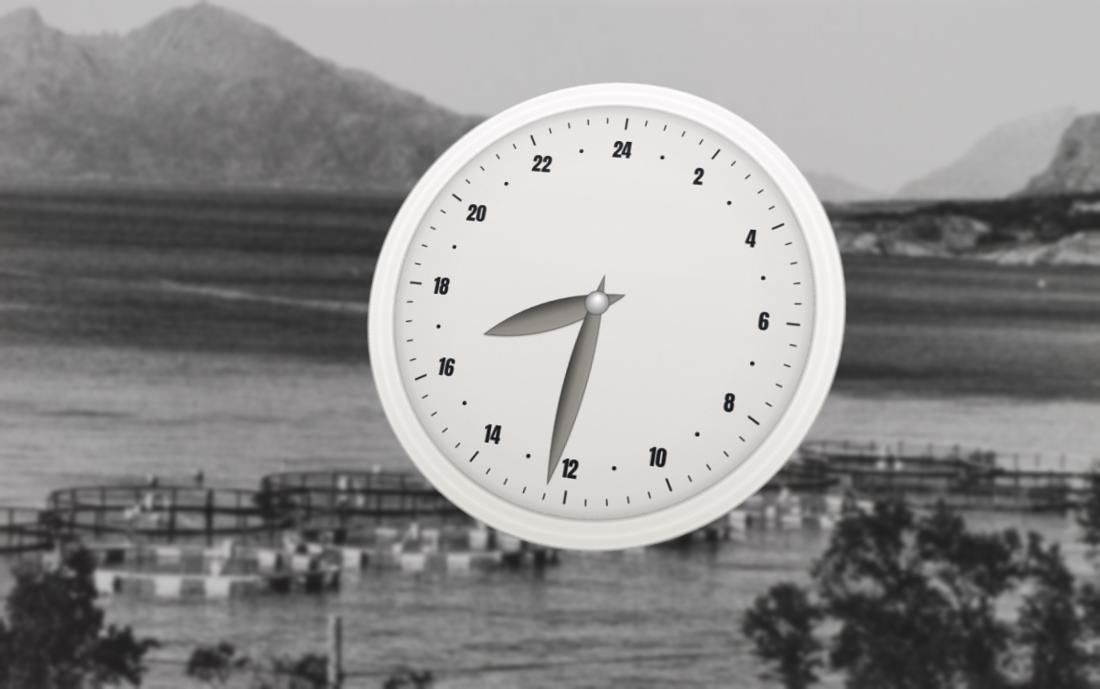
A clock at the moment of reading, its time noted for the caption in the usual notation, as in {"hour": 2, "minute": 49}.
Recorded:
{"hour": 16, "minute": 31}
